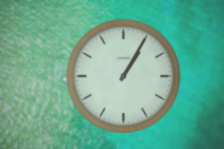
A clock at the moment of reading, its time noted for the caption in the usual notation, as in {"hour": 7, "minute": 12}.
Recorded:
{"hour": 1, "minute": 5}
